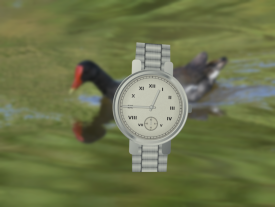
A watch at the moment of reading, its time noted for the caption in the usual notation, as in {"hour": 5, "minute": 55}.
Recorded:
{"hour": 12, "minute": 45}
